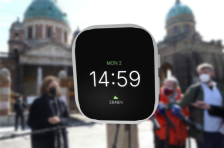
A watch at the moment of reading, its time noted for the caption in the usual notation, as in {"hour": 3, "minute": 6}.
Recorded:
{"hour": 14, "minute": 59}
